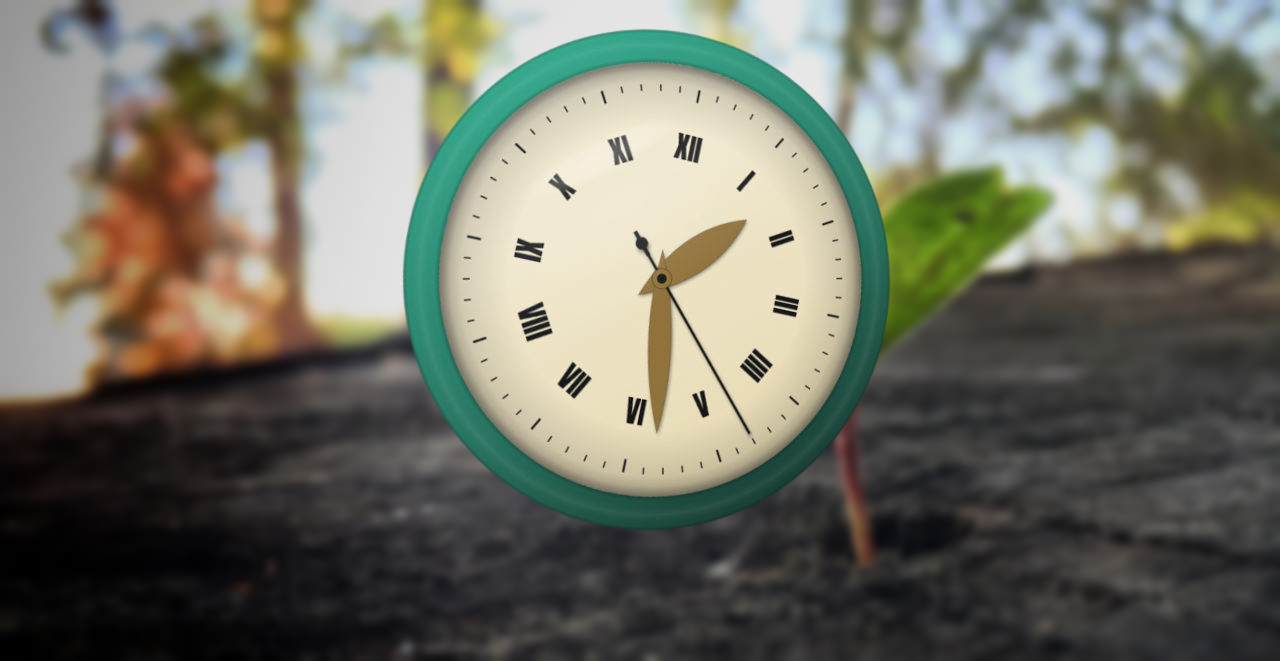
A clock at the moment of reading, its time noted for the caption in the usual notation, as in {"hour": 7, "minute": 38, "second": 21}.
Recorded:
{"hour": 1, "minute": 28, "second": 23}
